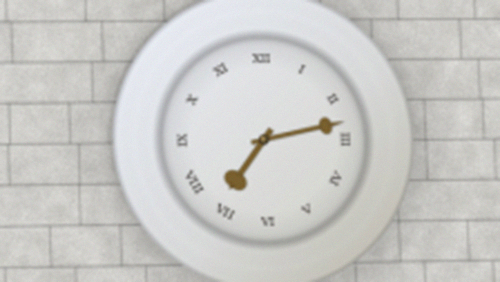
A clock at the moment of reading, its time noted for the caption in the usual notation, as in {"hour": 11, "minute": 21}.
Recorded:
{"hour": 7, "minute": 13}
